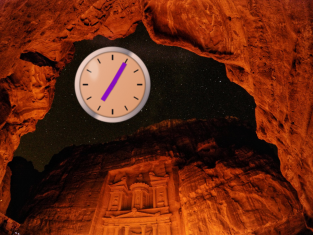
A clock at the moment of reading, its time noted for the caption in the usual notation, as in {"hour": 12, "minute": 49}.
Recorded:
{"hour": 7, "minute": 5}
